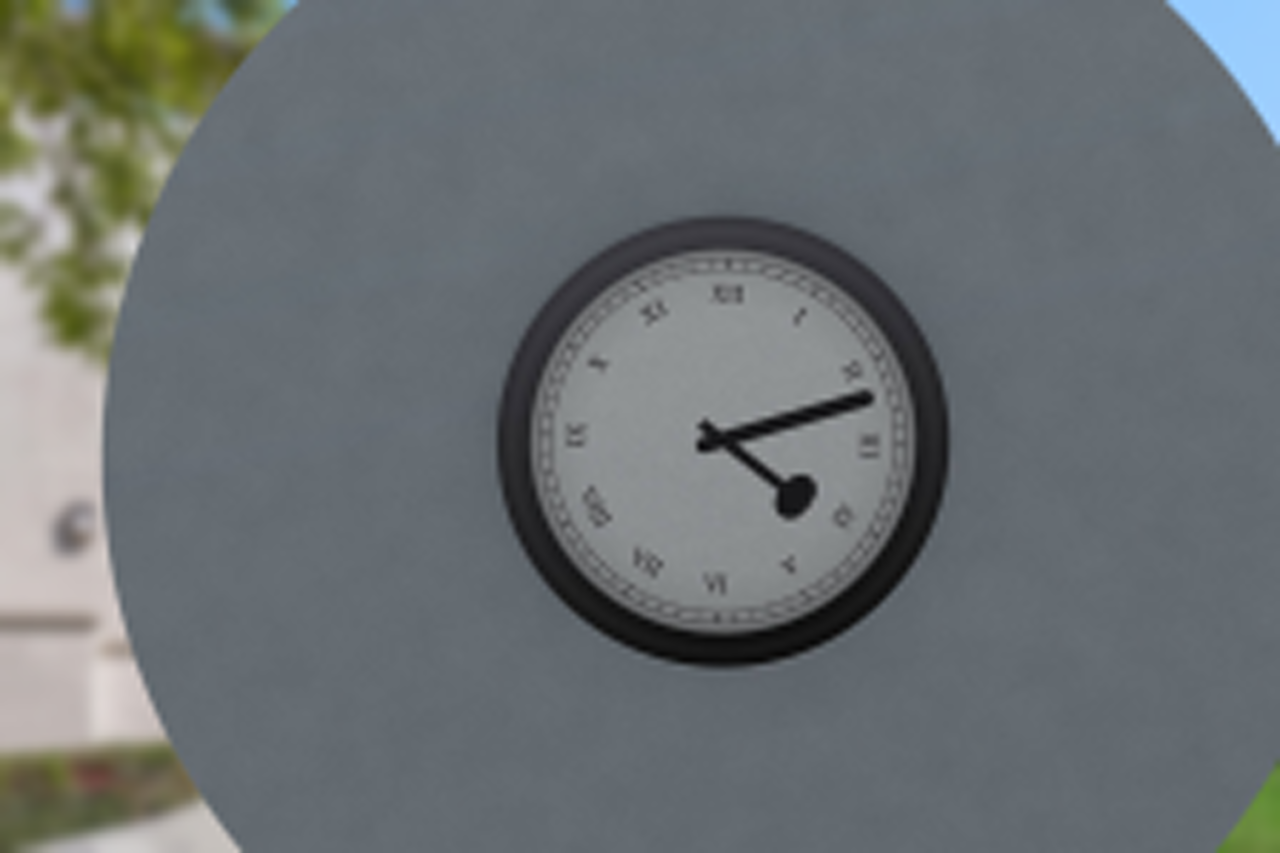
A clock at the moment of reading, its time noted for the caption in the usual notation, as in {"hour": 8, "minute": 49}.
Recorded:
{"hour": 4, "minute": 12}
